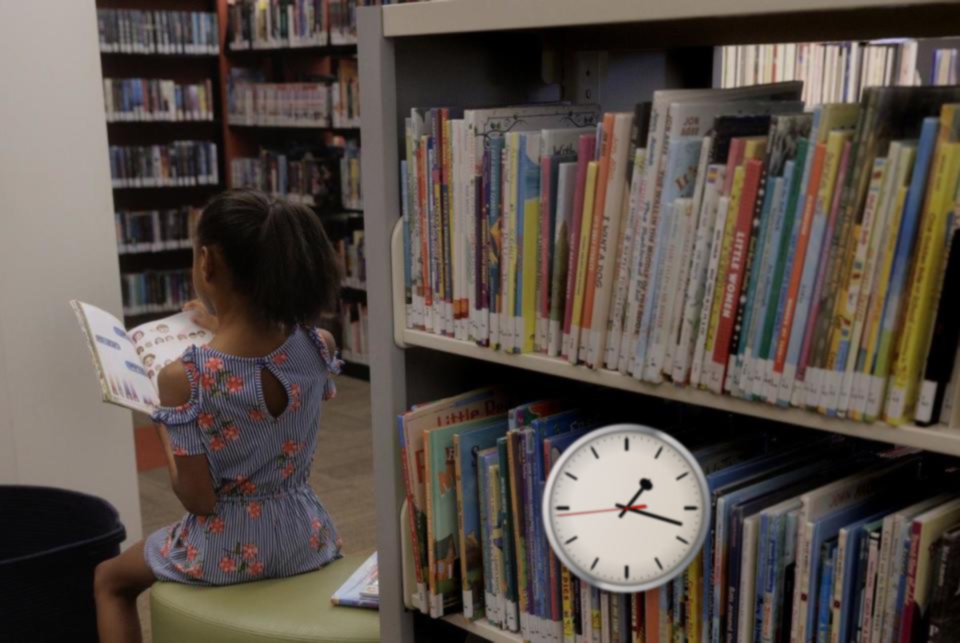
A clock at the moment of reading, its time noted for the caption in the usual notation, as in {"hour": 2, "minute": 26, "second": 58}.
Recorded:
{"hour": 1, "minute": 17, "second": 44}
